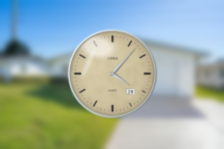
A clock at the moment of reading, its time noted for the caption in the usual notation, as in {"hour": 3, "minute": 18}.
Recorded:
{"hour": 4, "minute": 7}
